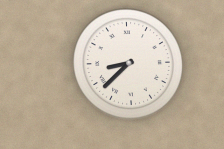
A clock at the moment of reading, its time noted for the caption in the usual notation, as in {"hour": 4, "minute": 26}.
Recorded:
{"hour": 8, "minute": 38}
